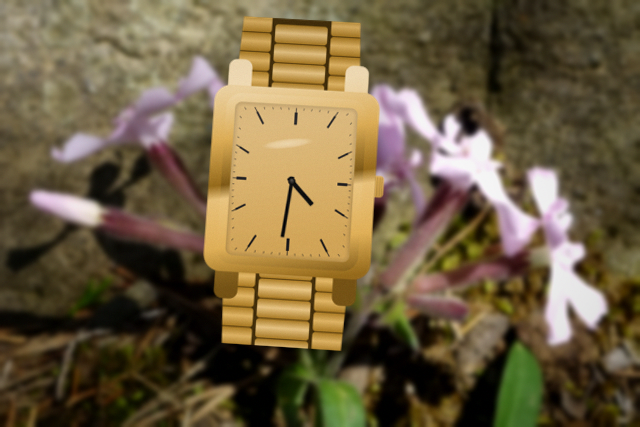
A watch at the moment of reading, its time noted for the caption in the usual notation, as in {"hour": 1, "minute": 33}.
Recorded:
{"hour": 4, "minute": 31}
